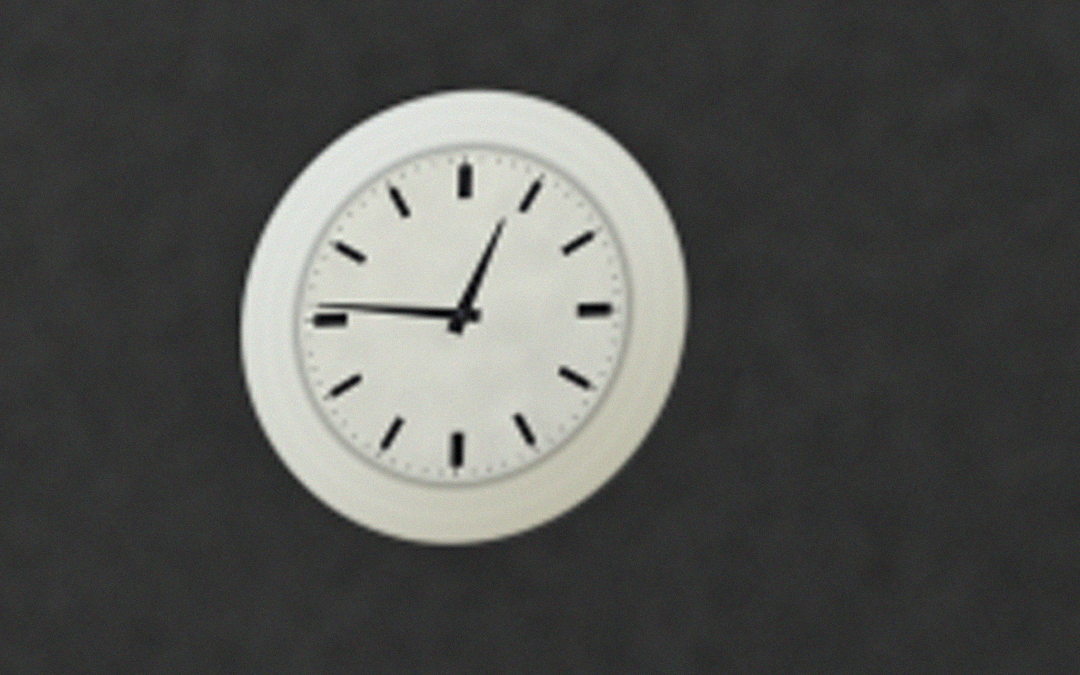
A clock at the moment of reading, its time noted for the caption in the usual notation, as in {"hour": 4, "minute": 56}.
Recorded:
{"hour": 12, "minute": 46}
